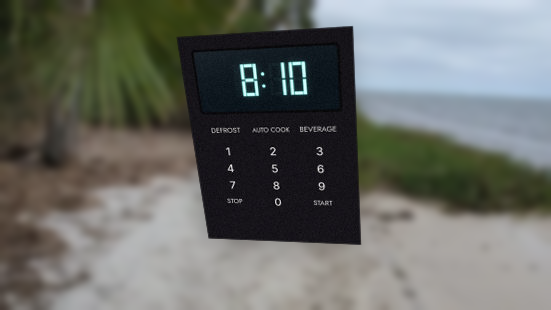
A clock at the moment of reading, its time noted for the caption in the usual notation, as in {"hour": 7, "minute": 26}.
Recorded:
{"hour": 8, "minute": 10}
